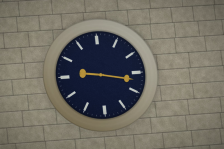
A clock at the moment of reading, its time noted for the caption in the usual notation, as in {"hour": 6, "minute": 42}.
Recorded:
{"hour": 9, "minute": 17}
